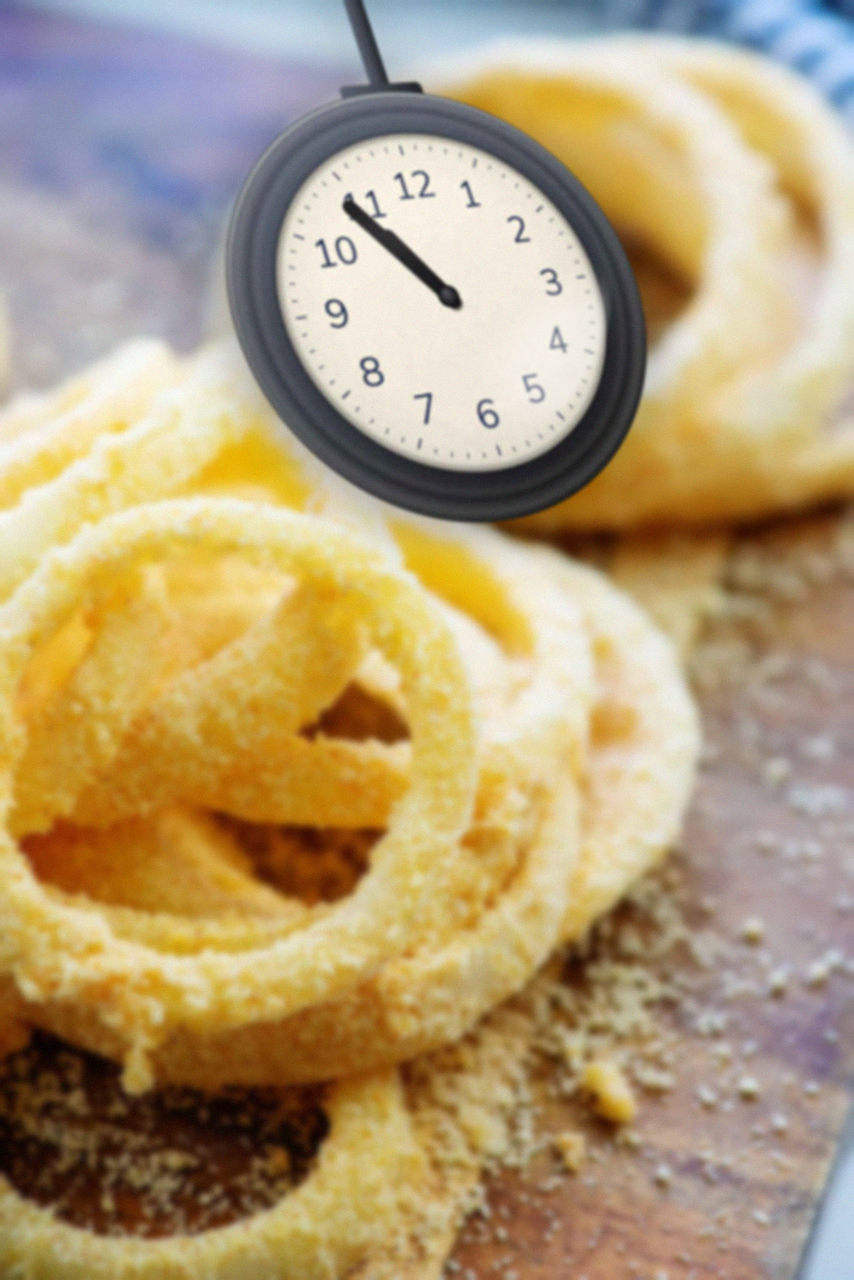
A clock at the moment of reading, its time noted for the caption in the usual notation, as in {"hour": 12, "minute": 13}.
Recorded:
{"hour": 10, "minute": 54}
